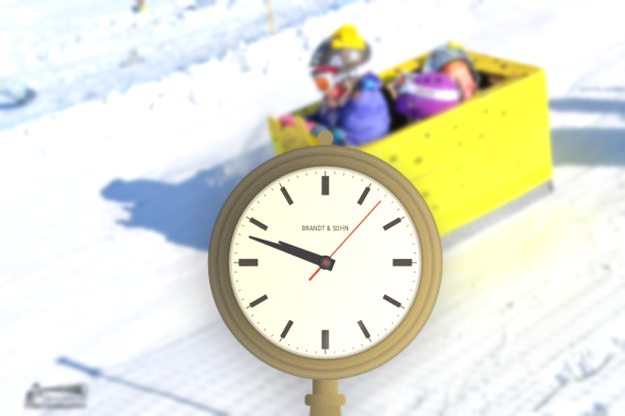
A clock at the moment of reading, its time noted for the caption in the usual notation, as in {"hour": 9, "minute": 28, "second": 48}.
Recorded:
{"hour": 9, "minute": 48, "second": 7}
